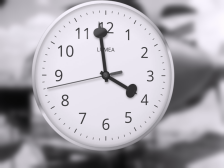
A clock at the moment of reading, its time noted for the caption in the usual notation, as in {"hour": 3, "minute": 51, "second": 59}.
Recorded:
{"hour": 3, "minute": 58, "second": 43}
